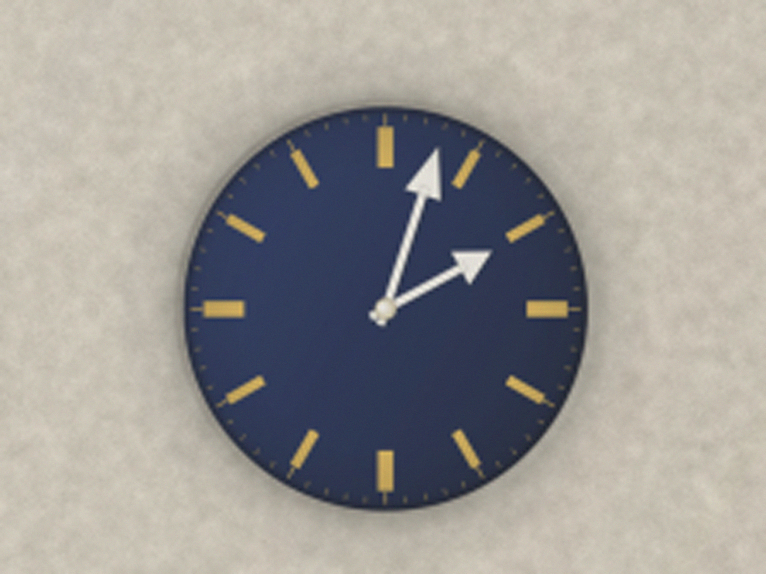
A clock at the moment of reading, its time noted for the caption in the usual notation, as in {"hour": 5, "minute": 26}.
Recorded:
{"hour": 2, "minute": 3}
